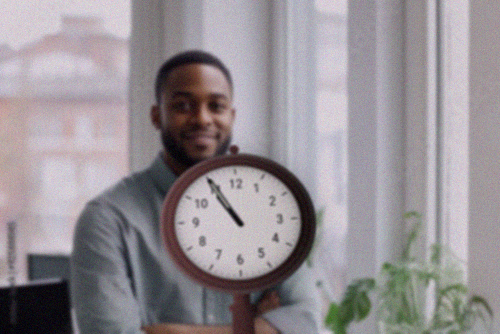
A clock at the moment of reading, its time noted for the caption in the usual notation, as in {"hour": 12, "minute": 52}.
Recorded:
{"hour": 10, "minute": 55}
